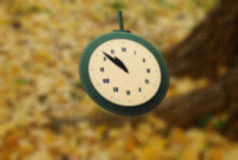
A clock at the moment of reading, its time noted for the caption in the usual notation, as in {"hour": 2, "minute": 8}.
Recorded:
{"hour": 10, "minute": 52}
